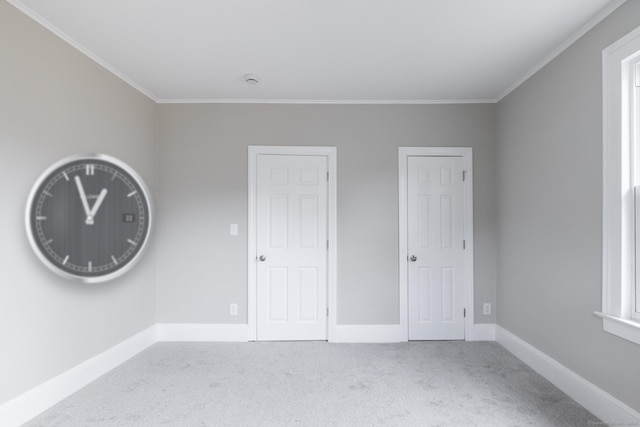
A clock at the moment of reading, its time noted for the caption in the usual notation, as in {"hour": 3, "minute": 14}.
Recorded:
{"hour": 12, "minute": 57}
